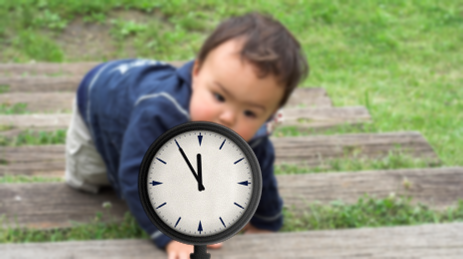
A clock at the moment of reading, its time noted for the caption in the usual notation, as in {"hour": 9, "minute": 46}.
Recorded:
{"hour": 11, "minute": 55}
